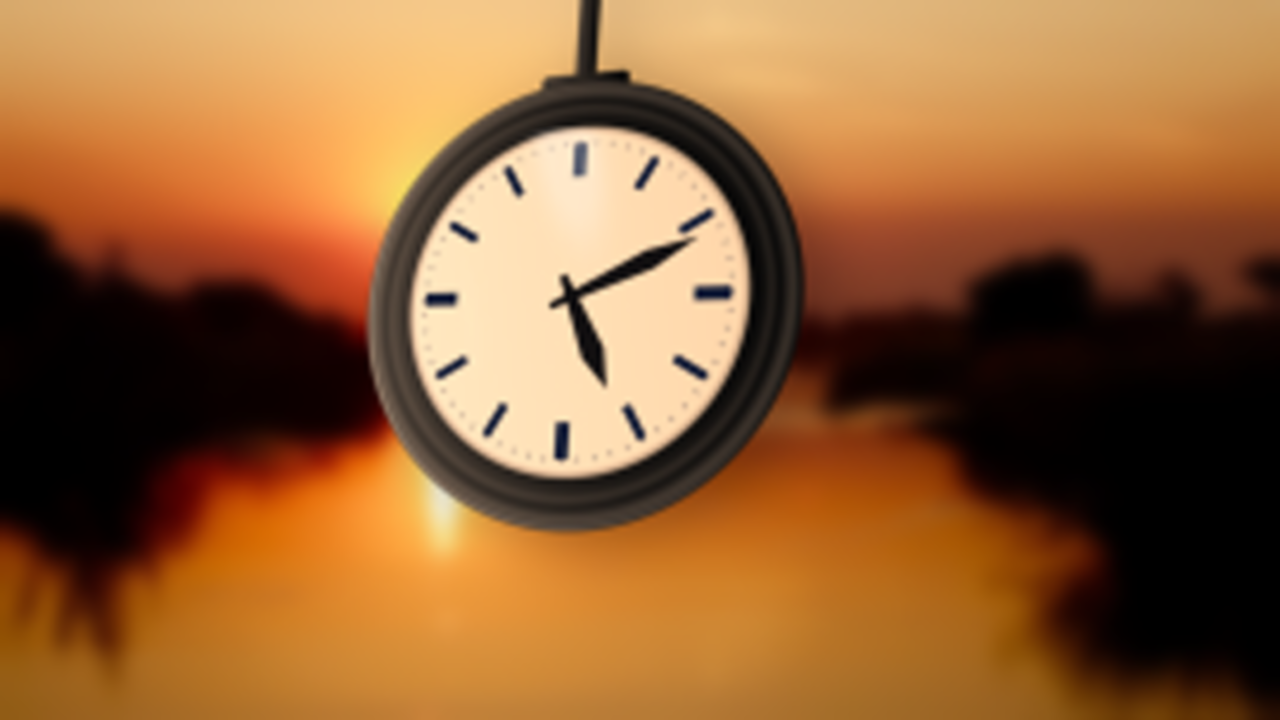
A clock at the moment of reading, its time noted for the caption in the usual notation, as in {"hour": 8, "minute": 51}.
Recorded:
{"hour": 5, "minute": 11}
